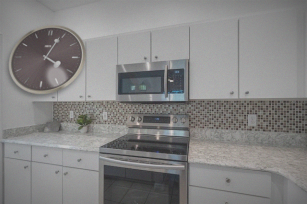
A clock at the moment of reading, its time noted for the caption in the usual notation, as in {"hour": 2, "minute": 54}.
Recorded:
{"hour": 4, "minute": 4}
